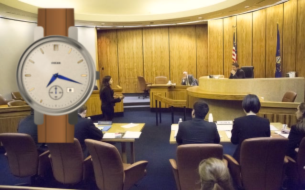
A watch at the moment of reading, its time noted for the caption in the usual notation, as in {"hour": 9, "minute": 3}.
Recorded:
{"hour": 7, "minute": 18}
